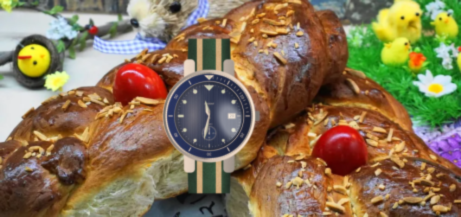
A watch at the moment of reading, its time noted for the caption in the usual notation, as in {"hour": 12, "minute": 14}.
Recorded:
{"hour": 11, "minute": 32}
